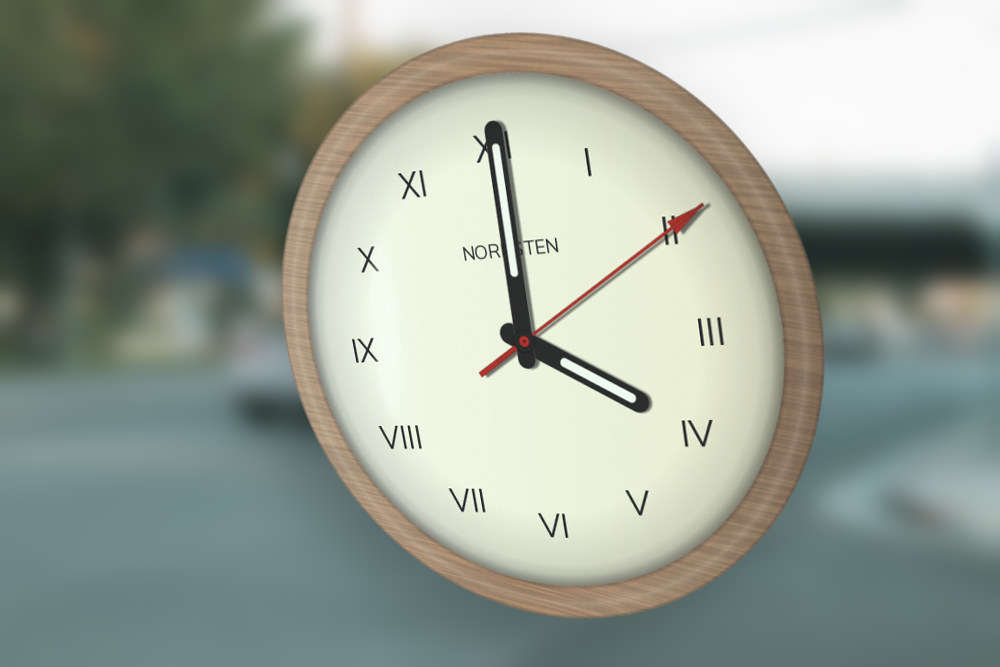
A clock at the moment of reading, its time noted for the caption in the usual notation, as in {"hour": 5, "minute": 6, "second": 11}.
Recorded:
{"hour": 4, "minute": 0, "second": 10}
